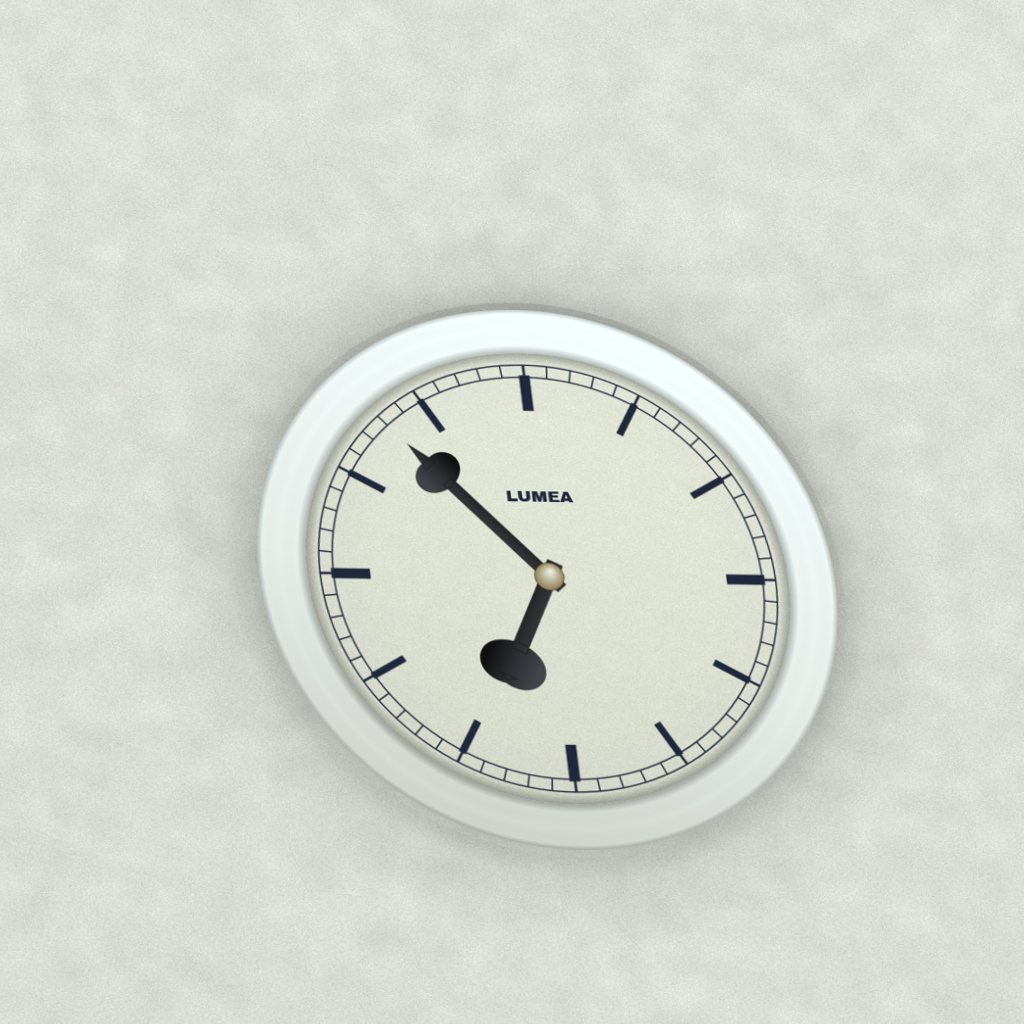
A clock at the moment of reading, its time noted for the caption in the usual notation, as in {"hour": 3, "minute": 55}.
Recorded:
{"hour": 6, "minute": 53}
